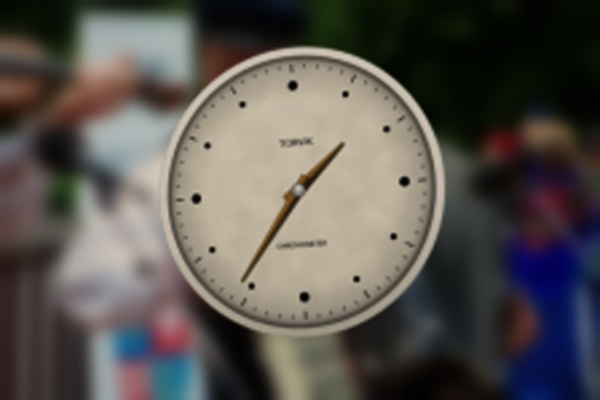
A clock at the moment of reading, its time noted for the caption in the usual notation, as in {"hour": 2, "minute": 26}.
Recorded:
{"hour": 1, "minute": 36}
